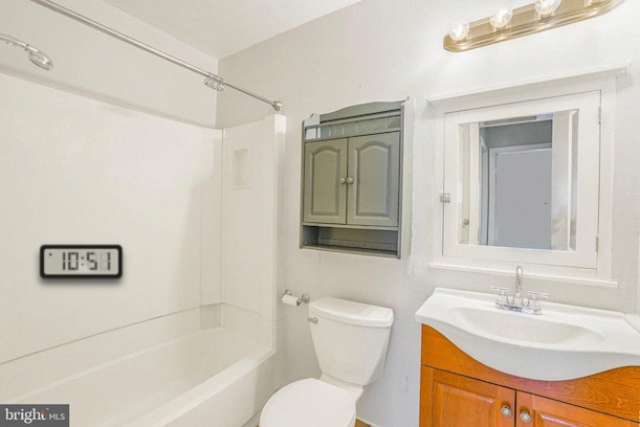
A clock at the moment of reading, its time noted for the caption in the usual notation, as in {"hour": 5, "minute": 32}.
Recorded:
{"hour": 10, "minute": 51}
